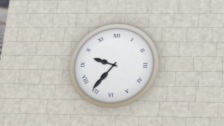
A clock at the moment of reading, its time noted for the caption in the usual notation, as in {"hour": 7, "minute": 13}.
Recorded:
{"hour": 9, "minute": 36}
